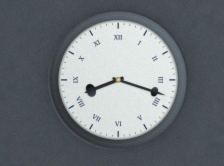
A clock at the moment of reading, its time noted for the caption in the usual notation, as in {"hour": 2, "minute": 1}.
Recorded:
{"hour": 8, "minute": 18}
